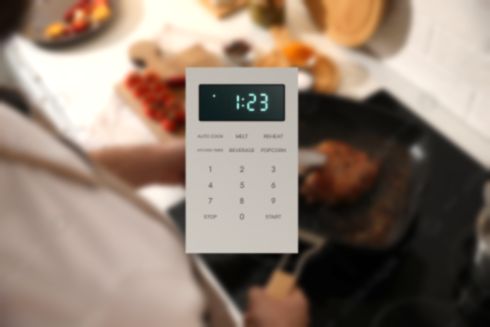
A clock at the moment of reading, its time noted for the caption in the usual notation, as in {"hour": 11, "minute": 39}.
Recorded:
{"hour": 1, "minute": 23}
